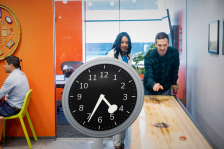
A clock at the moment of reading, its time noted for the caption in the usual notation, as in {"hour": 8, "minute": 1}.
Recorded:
{"hour": 4, "minute": 34}
